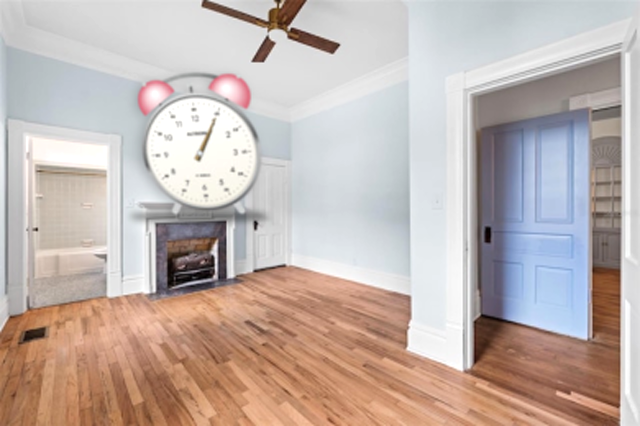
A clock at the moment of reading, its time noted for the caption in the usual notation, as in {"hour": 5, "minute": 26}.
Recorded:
{"hour": 1, "minute": 5}
